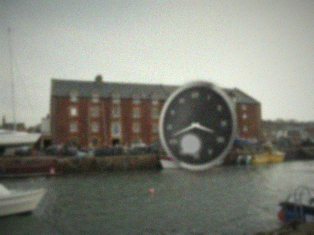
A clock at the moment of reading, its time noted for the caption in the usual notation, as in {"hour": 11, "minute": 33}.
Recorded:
{"hour": 3, "minute": 42}
